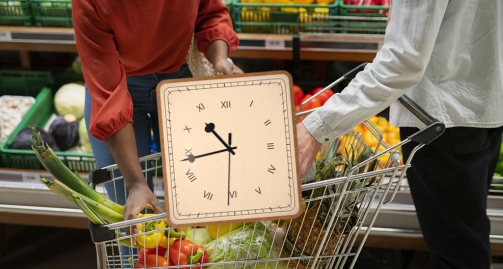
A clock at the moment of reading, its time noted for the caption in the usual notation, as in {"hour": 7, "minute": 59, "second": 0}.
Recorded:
{"hour": 10, "minute": 43, "second": 31}
